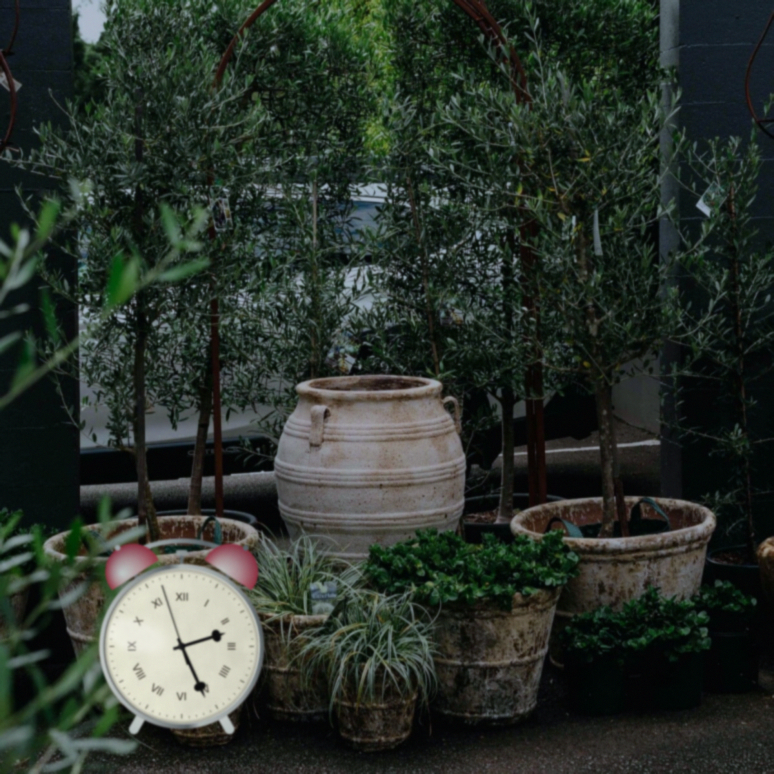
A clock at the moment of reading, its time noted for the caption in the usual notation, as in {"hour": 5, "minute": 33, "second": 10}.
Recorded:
{"hour": 2, "minute": 25, "second": 57}
